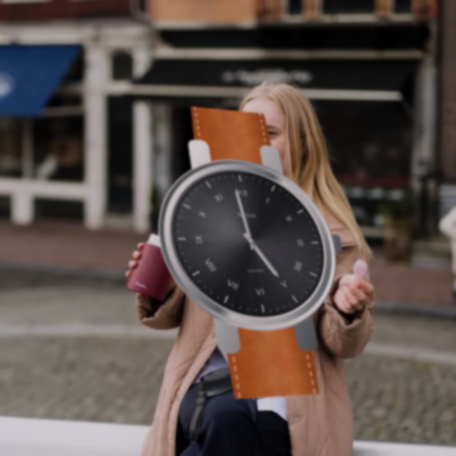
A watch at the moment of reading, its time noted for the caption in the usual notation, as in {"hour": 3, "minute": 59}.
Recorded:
{"hour": 4, "minute": 59}
